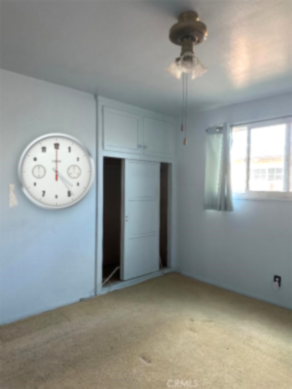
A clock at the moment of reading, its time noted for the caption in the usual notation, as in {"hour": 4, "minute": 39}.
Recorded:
{"hour": 4, "minute": 24}
